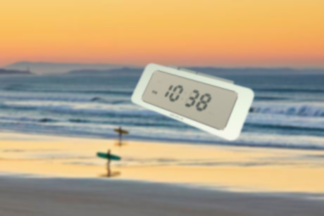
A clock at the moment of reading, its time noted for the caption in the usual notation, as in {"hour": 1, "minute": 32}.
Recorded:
{"hour": 10, "minute": 38}
